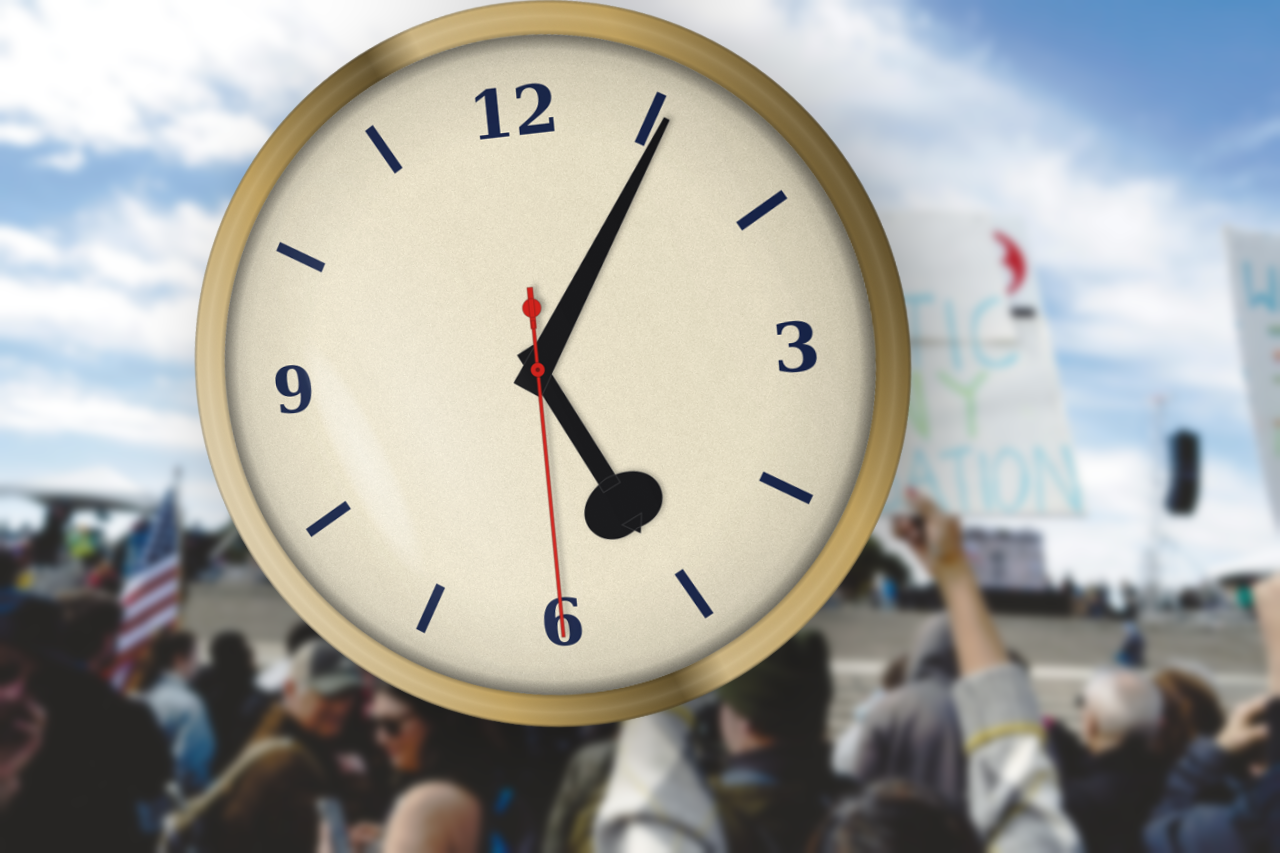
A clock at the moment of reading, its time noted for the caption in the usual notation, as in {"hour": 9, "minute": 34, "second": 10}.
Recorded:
{"hour": 5, "minute": 5, "second": 30}
